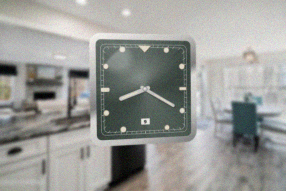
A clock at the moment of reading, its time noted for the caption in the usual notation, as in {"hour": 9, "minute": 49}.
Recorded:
{"hour": 8, "minute": 20}
